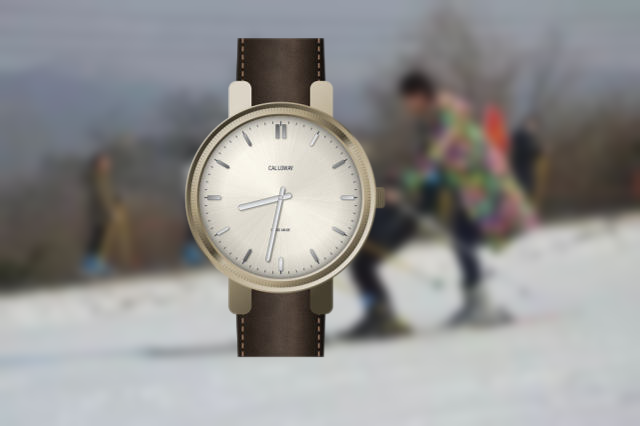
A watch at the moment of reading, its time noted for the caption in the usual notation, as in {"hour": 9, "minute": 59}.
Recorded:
{"hour": 8, "minute": 32}
